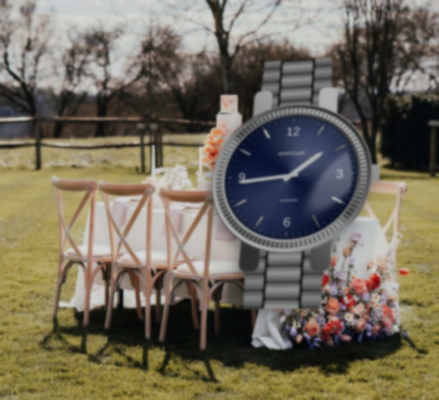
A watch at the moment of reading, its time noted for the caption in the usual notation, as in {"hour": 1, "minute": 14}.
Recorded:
{"hour": 1, "minute": 44}
